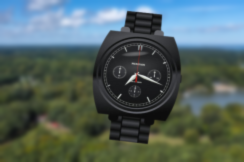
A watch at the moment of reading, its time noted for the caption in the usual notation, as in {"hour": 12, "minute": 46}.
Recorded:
{"hour": 7, "minute": 18}
